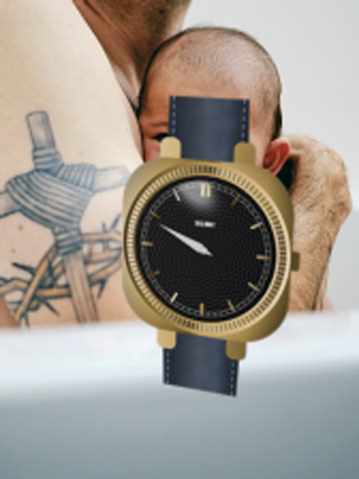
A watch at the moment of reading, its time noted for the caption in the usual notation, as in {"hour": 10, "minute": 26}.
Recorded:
{"hour": 9, "minute": 49}
